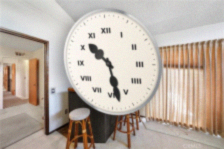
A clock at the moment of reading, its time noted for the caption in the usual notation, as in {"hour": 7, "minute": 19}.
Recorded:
{"hour": 10, "minute": 28}
